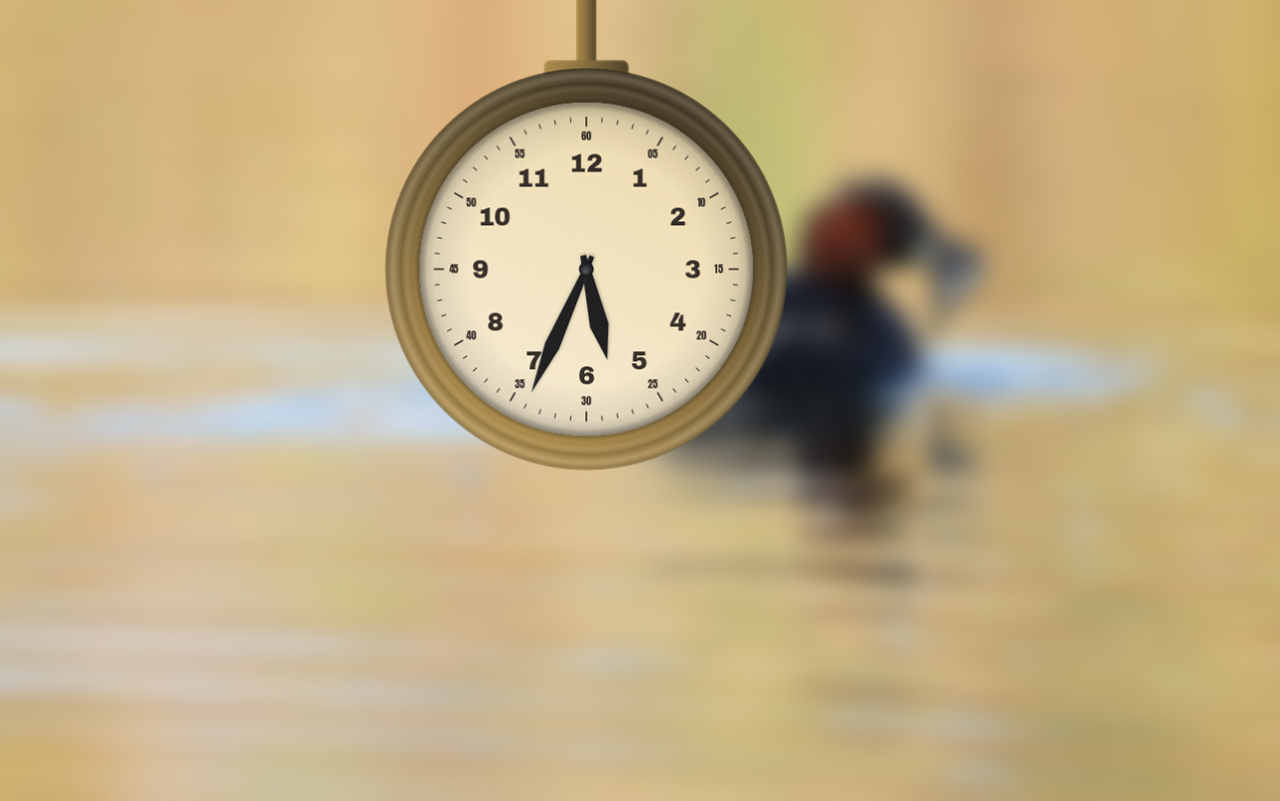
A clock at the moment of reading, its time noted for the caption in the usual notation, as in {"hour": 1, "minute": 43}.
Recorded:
{"hour": 5, "minute": 34}
